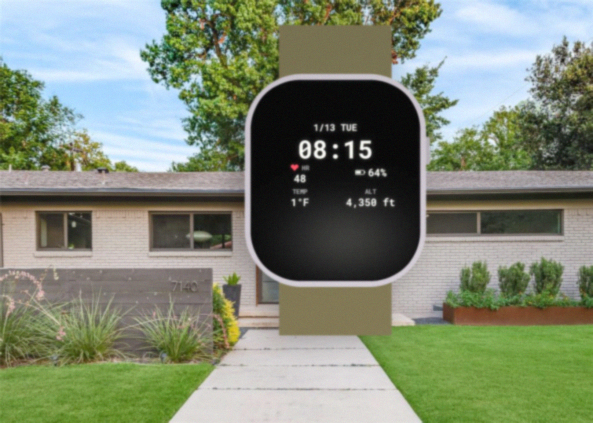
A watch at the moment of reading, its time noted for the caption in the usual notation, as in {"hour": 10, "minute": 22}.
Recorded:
{"hour": 8, "minute": 15}
